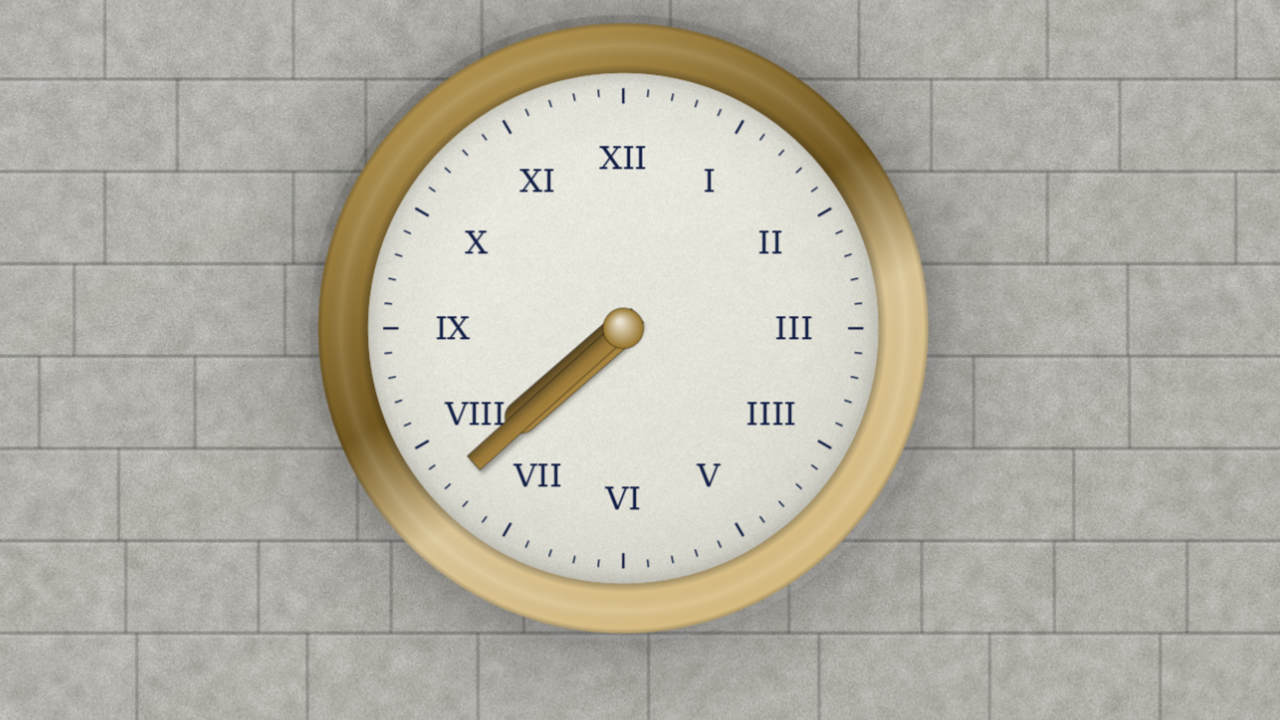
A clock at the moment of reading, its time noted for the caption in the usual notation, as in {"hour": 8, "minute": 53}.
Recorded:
{"hour": 7, "minute": 38}
